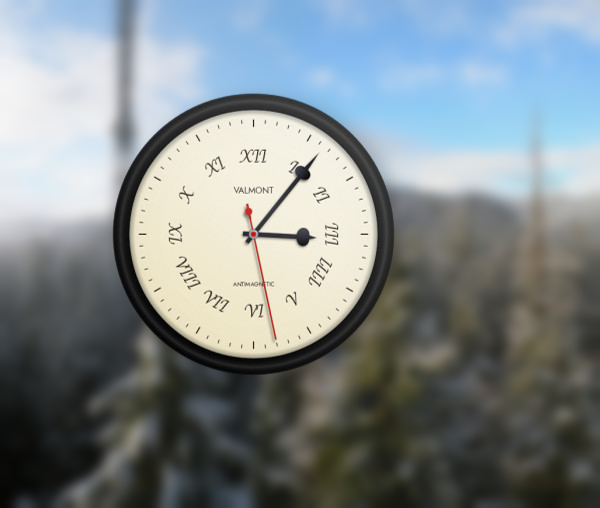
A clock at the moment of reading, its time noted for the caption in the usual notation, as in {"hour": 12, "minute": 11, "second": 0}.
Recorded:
{"hour": 3, "minute": 6, "second": 28}
